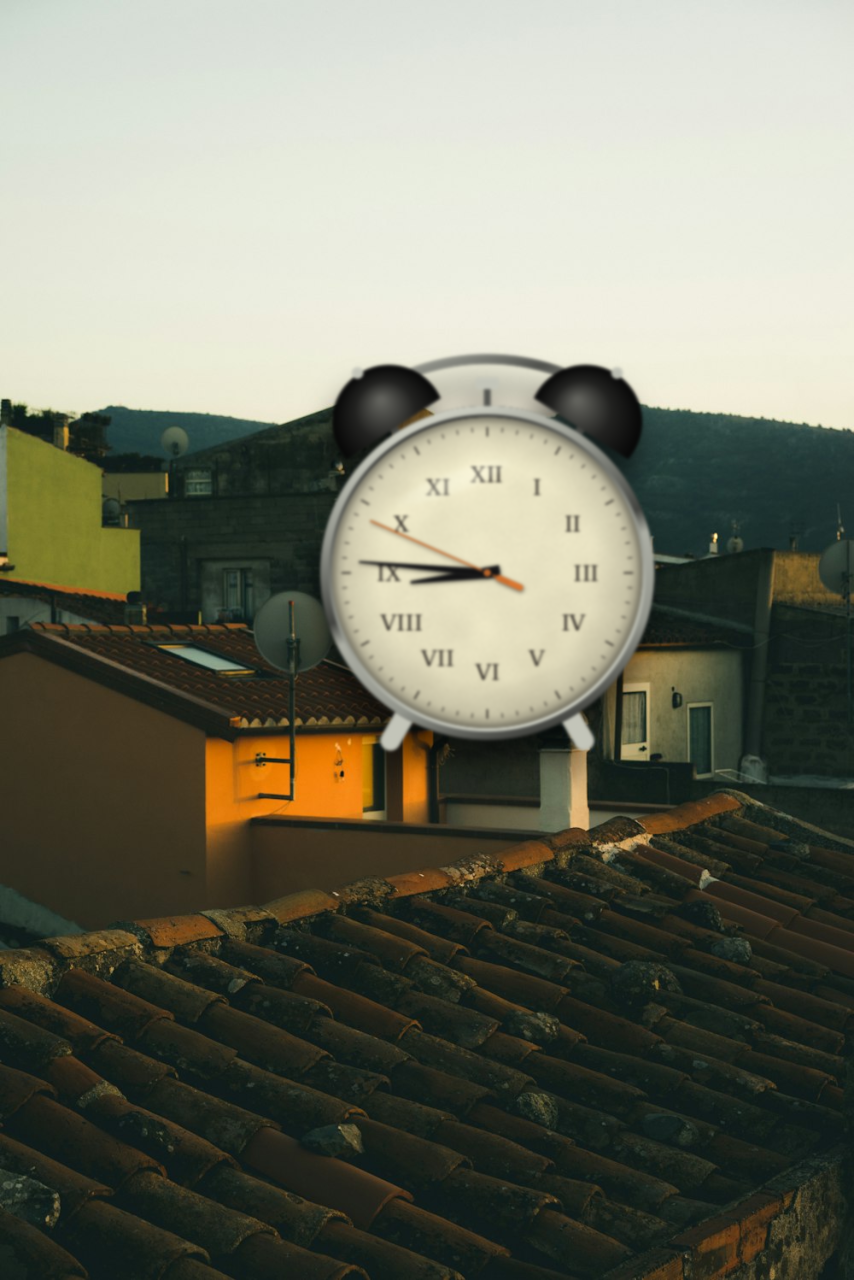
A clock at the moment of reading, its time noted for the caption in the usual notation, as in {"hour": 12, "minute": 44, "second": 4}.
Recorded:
{"hour": 8, "minute": 45, "second": 49}
